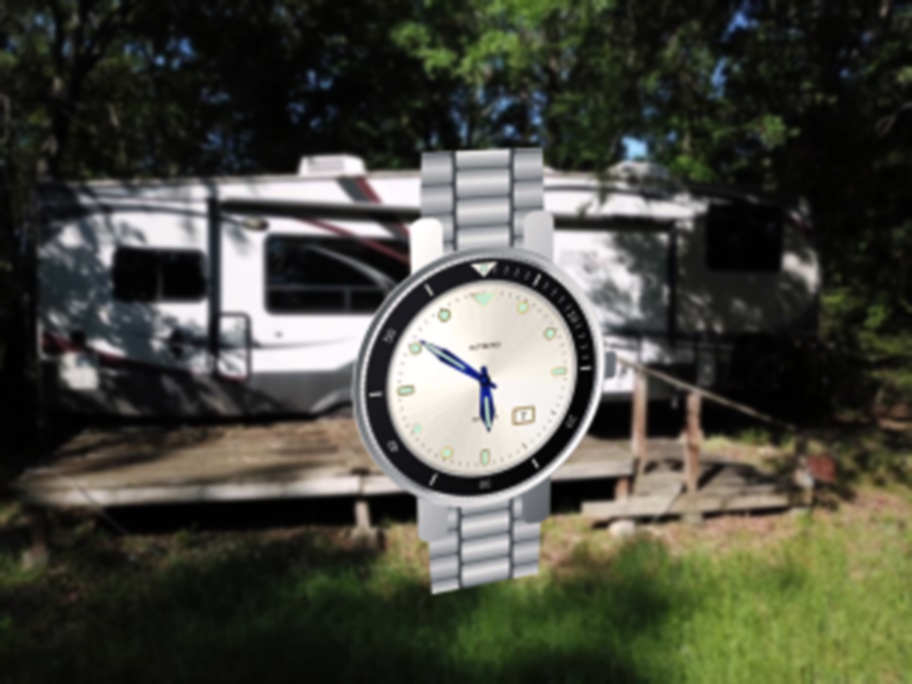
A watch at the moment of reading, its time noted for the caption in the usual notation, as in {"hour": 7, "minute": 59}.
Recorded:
{"hour": 5, "minute": 51}
